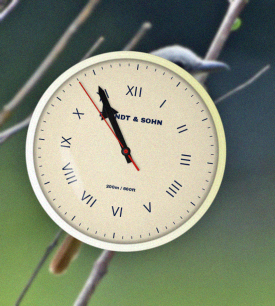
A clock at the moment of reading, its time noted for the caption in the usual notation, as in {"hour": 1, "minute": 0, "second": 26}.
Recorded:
{"hour": 10, "minute": 54, "second": 53}
